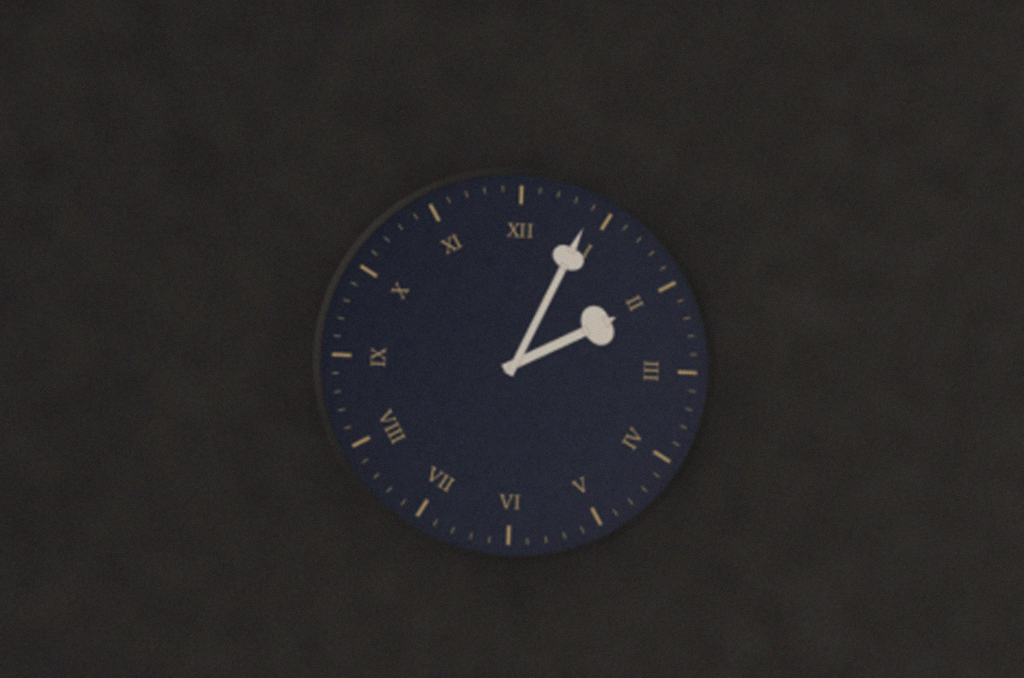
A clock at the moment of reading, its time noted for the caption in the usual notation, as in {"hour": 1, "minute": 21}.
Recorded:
{"hour": 2, "minute": 4}
